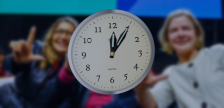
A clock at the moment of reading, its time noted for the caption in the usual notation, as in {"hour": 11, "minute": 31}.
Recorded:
{"hour": 12, "minute": 5}
